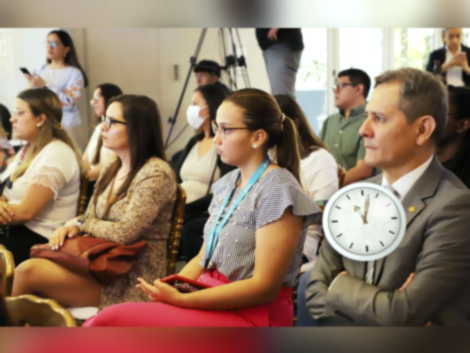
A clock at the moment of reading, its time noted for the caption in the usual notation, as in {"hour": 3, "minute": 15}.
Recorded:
{"hour": 11, "minute": 2}
